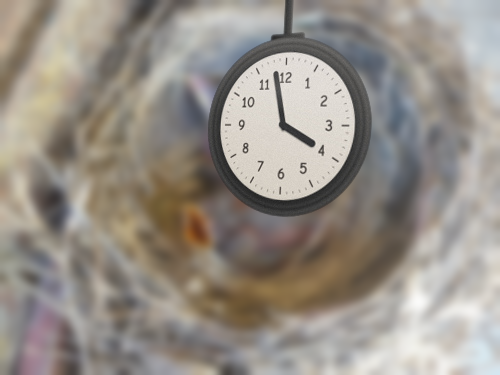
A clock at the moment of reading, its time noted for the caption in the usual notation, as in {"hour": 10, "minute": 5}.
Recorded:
{"hour": 3, "minute": 58}
